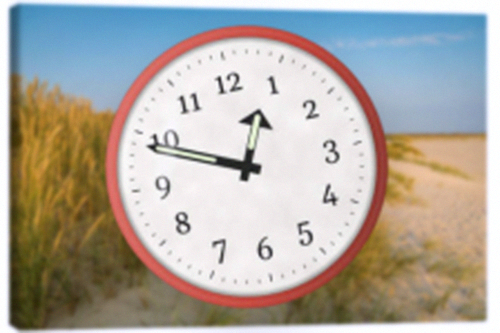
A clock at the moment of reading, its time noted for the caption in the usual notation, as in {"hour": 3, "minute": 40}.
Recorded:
{"hour": 12, "minute": 49}
